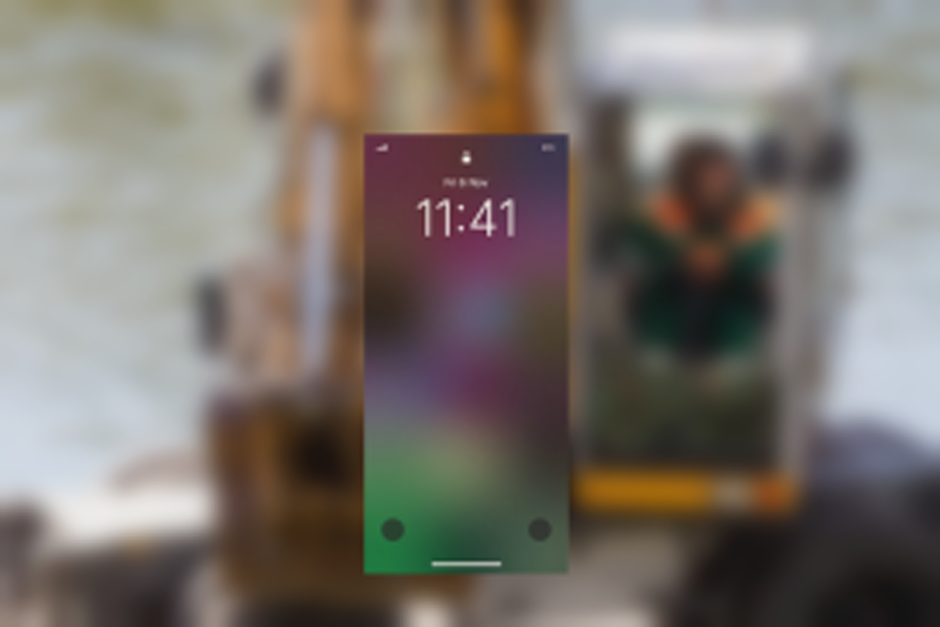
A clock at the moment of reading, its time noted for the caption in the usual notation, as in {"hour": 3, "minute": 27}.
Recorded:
{"hour": 11, "minute": 41}
